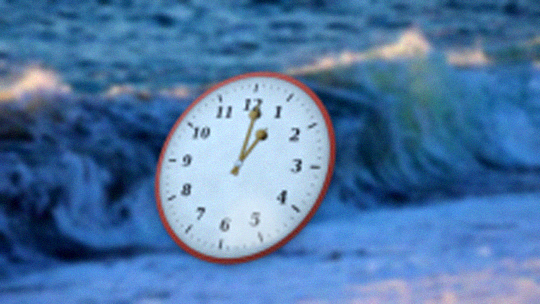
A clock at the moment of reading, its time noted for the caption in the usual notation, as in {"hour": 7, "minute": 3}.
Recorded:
{"hour": 1, "minute": 1}
